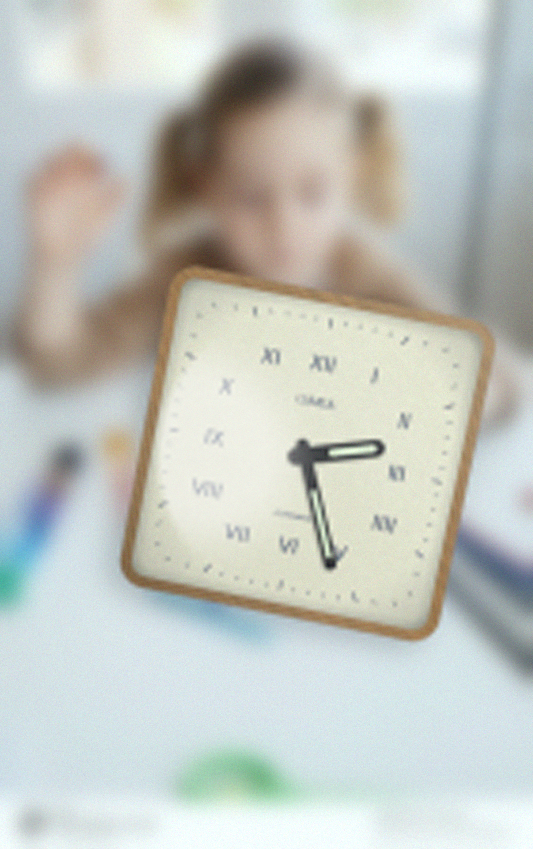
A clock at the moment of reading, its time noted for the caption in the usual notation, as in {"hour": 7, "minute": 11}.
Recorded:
{"hour": 2, "minute": 26}
